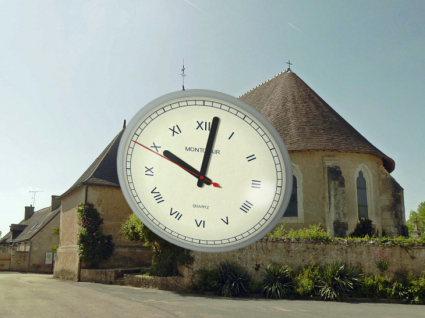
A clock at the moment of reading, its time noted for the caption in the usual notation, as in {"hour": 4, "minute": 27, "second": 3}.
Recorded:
{"hour": 10, "minute": 1, "second": 49}
